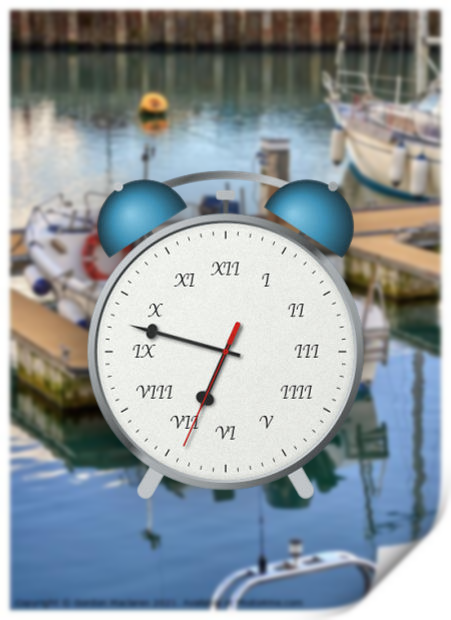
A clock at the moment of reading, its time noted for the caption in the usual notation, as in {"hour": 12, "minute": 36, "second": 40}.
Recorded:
{"hour": 6, "minute": 47, "second": 34}
